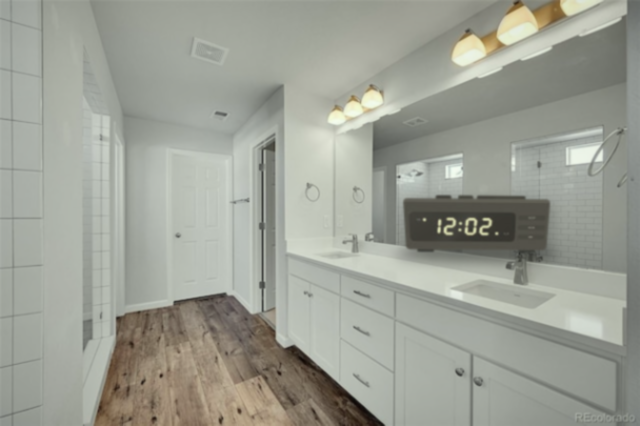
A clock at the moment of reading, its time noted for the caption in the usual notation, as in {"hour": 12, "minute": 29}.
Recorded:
{"hour": 12, "minute": 2}
